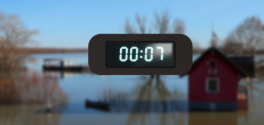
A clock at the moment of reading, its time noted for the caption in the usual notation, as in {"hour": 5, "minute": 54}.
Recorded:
{"hour": 0, "minute": 7}
